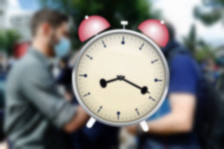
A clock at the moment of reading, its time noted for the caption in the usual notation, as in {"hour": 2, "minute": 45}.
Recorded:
{"hour": 8, "minute": 19}
